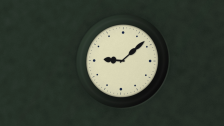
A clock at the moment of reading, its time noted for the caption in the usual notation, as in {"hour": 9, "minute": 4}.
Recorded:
{"hour": 9, "minute": 8}
